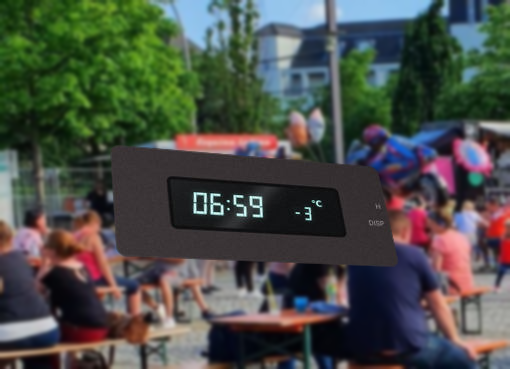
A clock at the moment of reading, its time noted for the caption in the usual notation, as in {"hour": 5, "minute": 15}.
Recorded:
{"hour": 6, "minute": 59}
